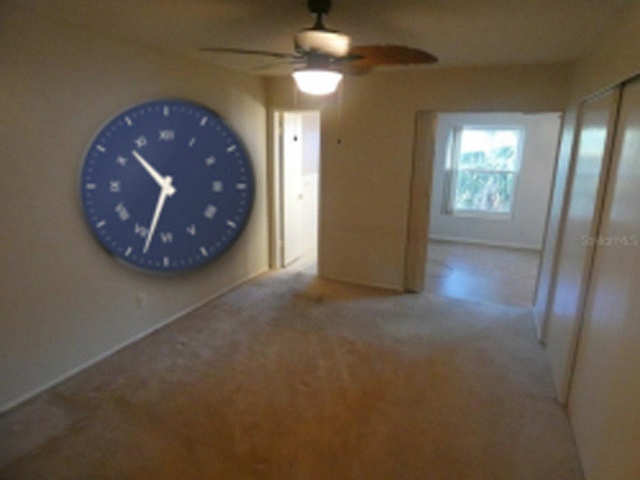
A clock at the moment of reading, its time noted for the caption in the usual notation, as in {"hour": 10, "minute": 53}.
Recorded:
{"hour": 10, "minute": 33}
